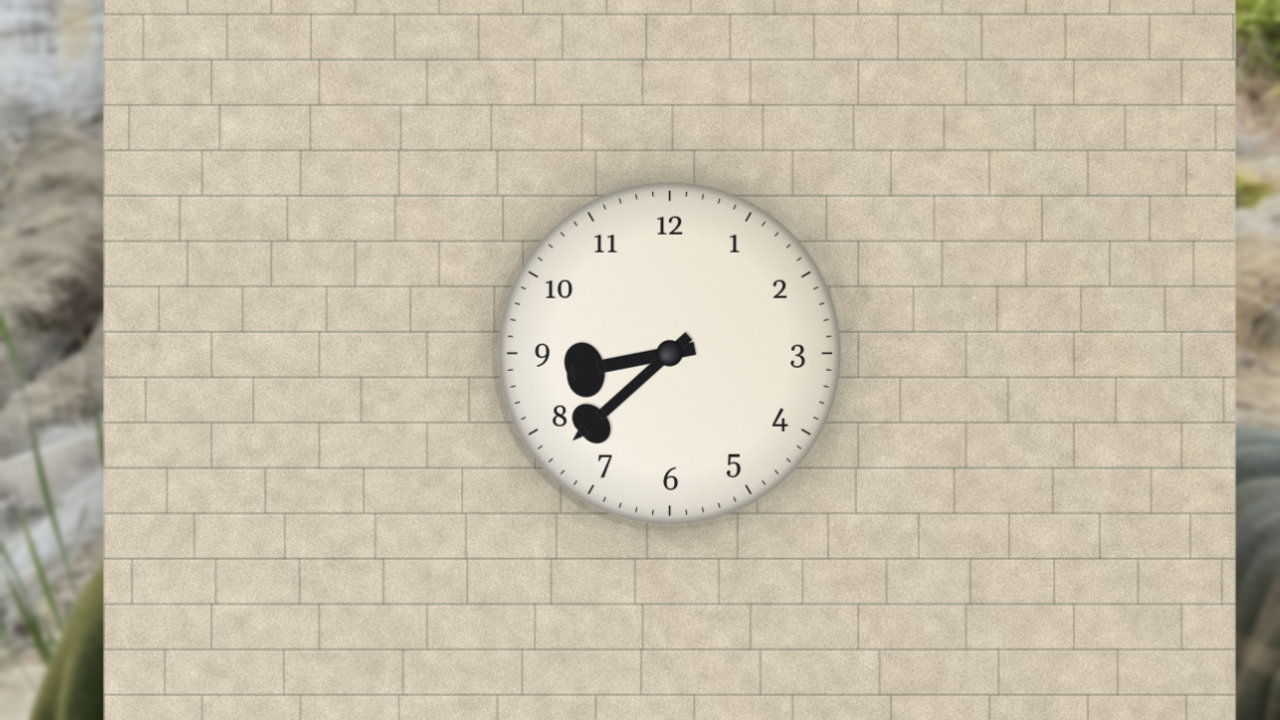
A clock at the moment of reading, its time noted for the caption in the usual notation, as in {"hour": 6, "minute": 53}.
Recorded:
{"hour": 8, "minute": 38}
